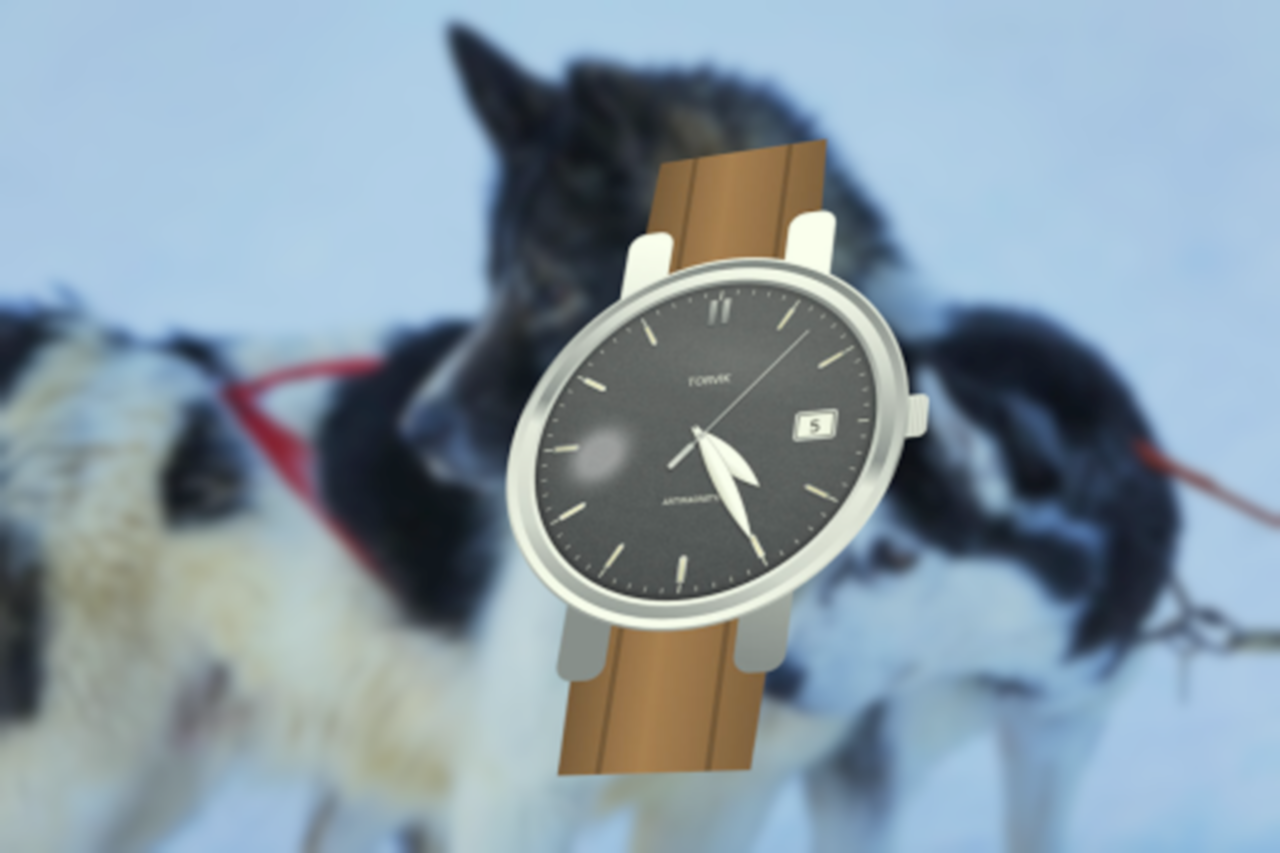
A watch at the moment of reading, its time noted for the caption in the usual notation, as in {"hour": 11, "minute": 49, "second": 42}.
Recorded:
{"hour": 4, "minute": 25, "second": 7}
